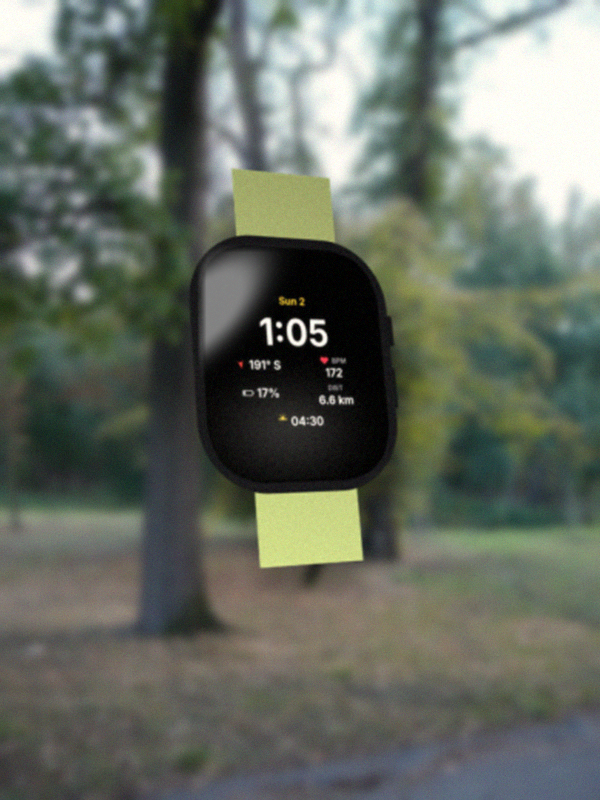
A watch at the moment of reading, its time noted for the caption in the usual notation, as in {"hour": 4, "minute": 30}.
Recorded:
{"hour": 1, "minute": 5}
